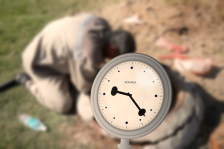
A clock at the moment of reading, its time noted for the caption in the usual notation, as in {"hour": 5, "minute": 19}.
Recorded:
{"hour": 9, "minute": 23}
